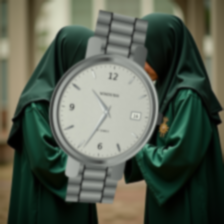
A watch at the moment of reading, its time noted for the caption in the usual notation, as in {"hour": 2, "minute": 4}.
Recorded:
{"hour": 10, "minute": 34}
